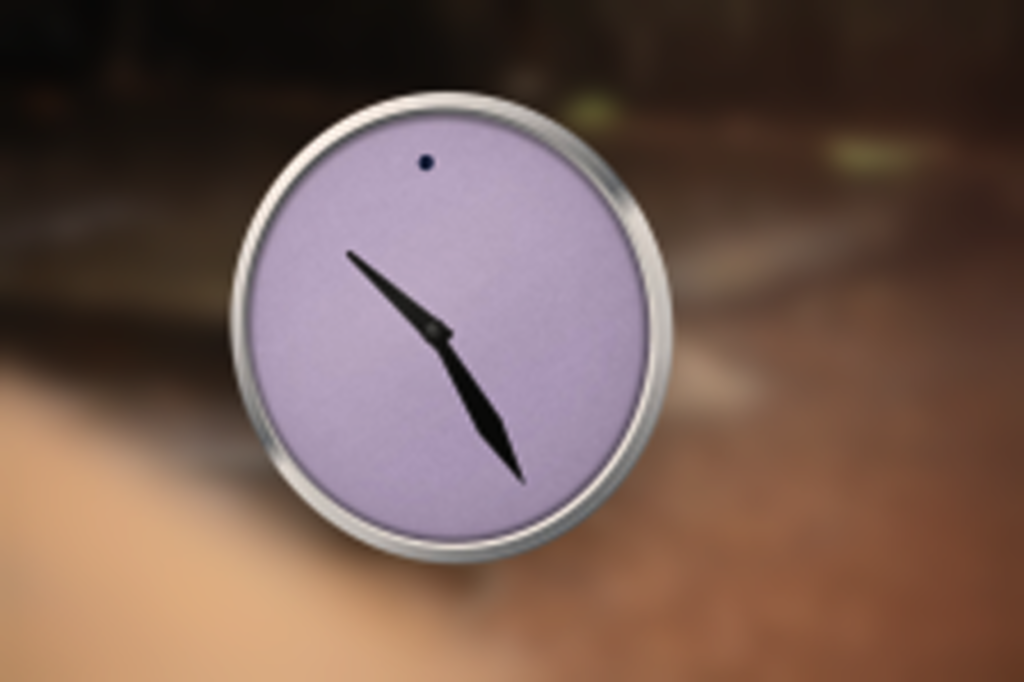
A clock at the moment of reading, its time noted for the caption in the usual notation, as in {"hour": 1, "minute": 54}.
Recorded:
{"hour": 10, "minute": 25}
